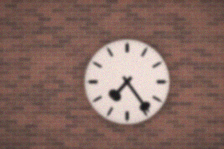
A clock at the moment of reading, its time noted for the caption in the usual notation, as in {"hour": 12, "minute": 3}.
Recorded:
{"hour": 7, "minute": 24}
